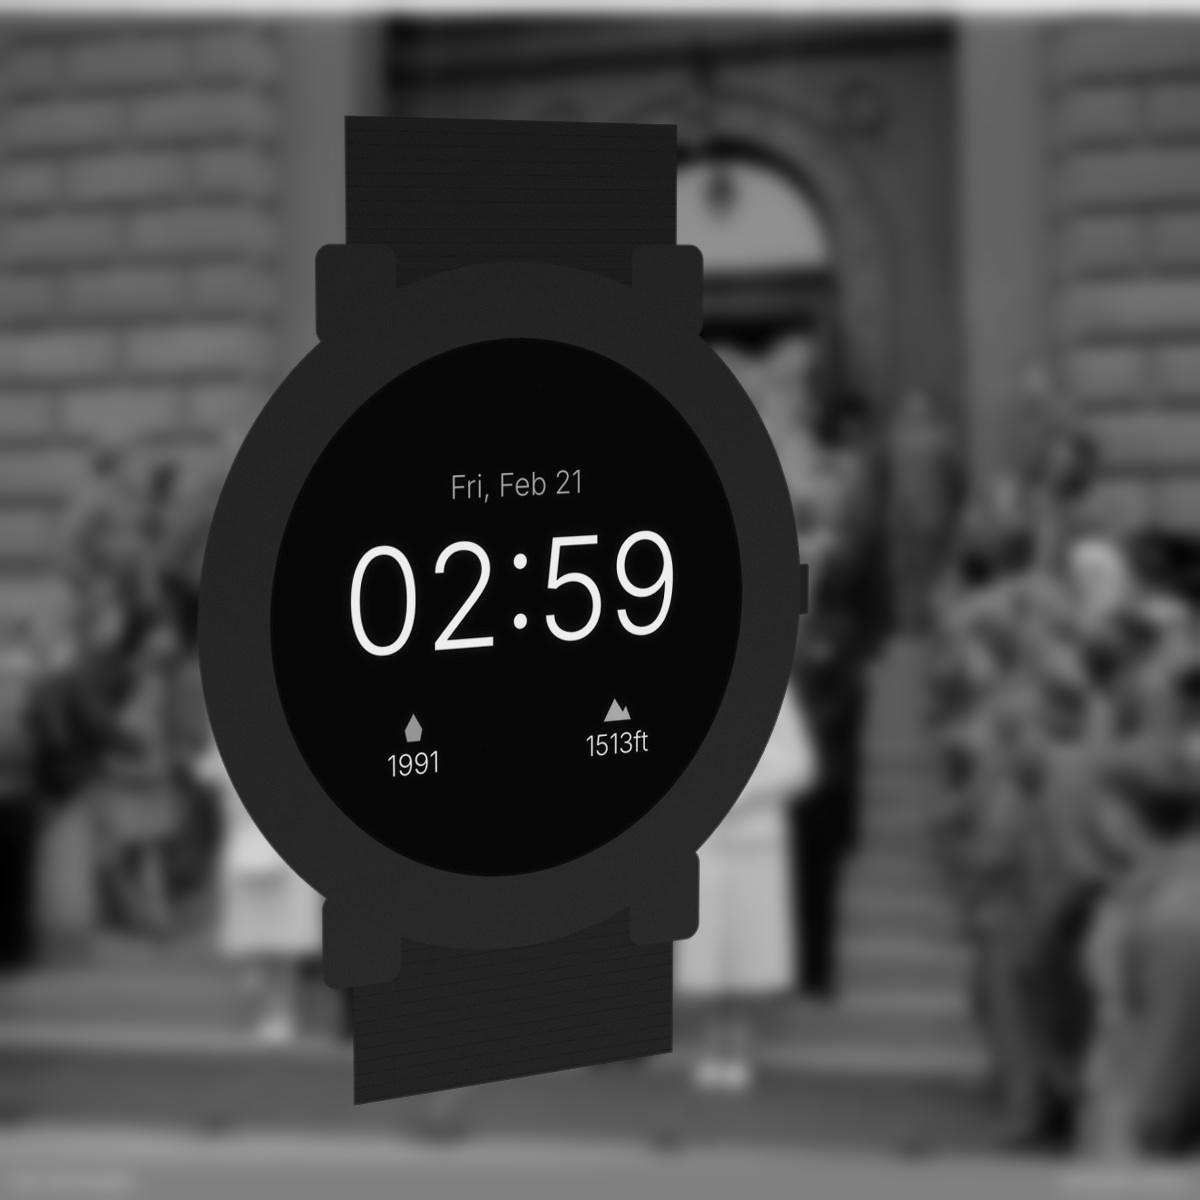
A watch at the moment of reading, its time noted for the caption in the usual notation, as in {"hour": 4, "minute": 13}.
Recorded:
{"hour": 2, "minute": 59}
